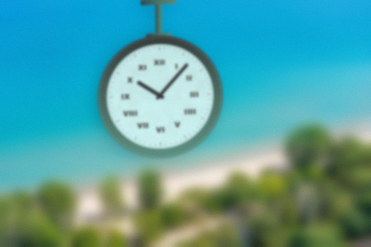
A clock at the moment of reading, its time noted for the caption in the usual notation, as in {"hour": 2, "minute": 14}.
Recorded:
{"hour": 10, "minute": 7}
